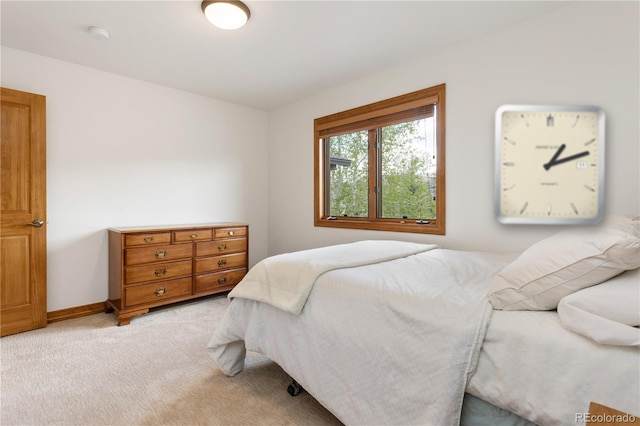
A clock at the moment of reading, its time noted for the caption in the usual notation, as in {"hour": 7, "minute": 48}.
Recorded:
{"hour": 1, "minute": 12}
